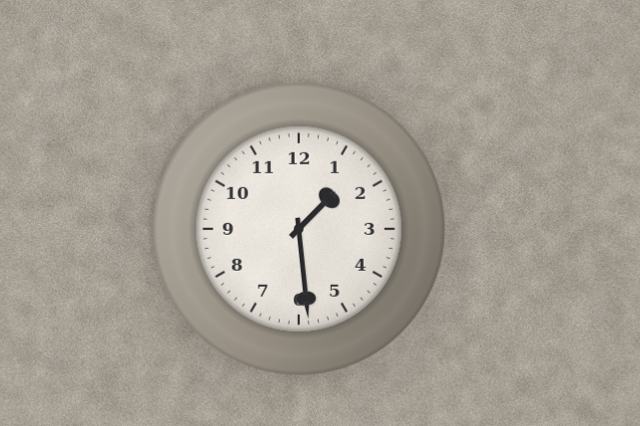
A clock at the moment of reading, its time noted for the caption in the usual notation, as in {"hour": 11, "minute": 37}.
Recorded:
{"hour": 1, "minute": 29}
